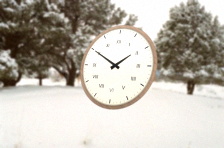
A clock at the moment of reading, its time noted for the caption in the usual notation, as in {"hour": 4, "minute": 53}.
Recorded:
{"hour": 1, "minute": 50}
